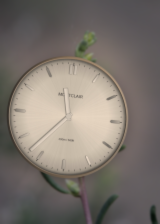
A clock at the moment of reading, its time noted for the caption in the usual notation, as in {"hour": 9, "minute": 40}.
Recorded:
{"hour": 11, "minute": 37}
